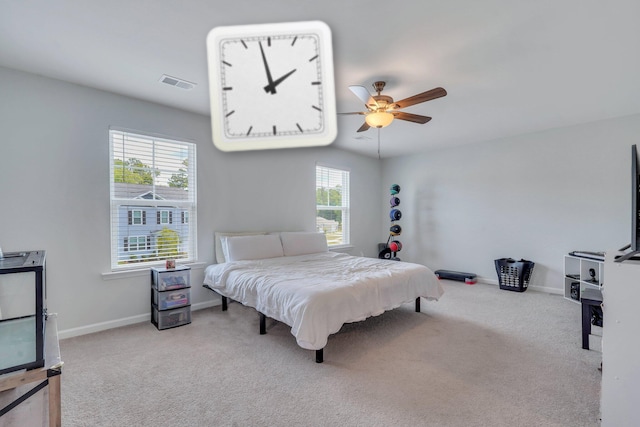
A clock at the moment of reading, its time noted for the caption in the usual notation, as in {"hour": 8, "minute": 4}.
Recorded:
{"hour": 1, "minute": 58}
